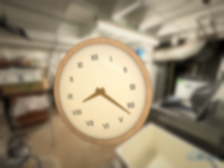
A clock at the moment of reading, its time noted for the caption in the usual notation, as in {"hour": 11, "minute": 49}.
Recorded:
{"hour": 8, "minute": 22}
